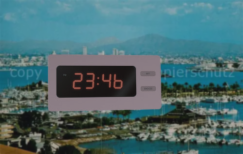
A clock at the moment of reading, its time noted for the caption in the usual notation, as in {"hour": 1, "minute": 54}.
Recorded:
{"hour": 23, "minute": 46}
